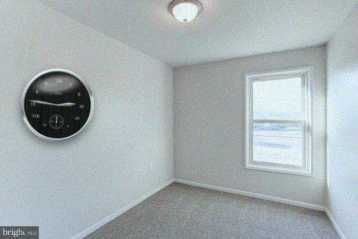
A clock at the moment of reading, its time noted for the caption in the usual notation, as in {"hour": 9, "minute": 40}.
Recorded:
{"hour": 2, "minute": 46}
